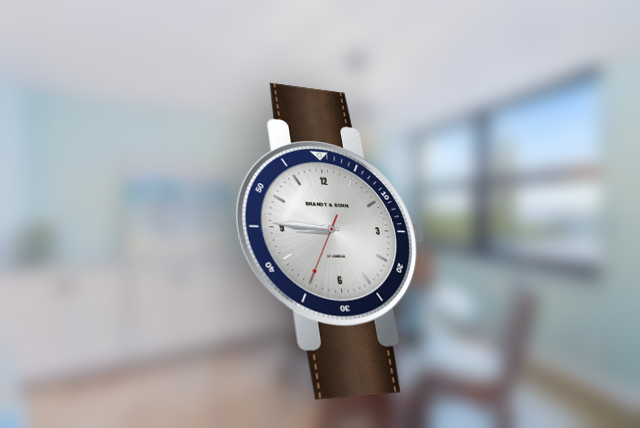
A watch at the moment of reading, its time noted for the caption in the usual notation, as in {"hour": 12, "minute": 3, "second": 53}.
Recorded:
{"hour": 8, "minute": 45, "second": 35}
